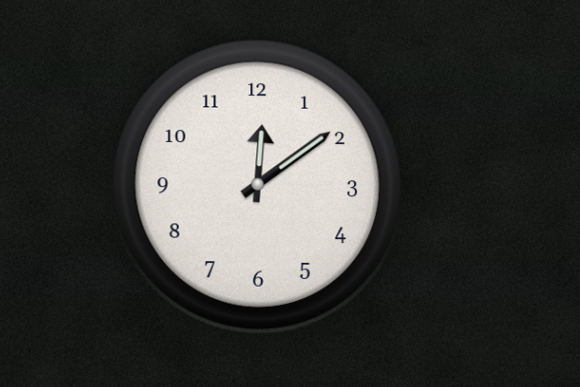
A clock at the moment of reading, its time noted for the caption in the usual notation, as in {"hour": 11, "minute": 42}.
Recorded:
{"hour": 12, "minute": 9}
